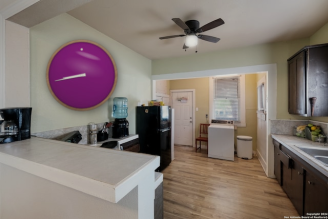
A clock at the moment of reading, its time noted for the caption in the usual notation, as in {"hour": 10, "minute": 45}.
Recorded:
{"hour": 8, "minute": 43}
